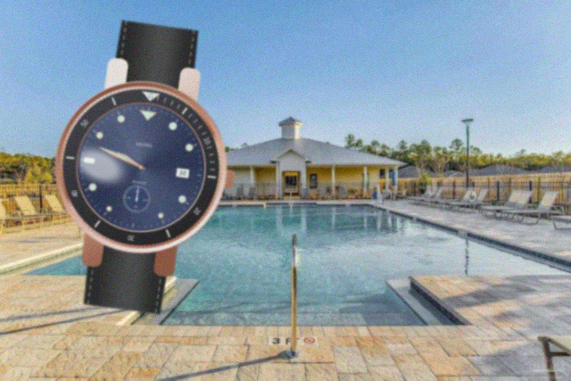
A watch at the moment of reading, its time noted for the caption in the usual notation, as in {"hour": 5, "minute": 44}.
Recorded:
{"hour": 9, "minute": 48}
